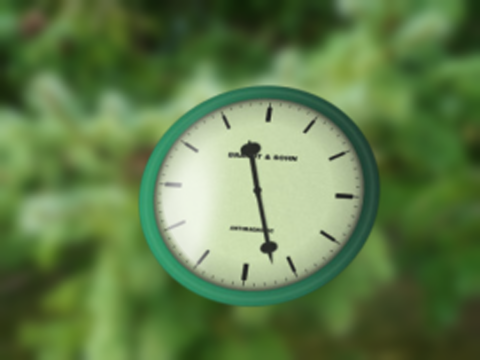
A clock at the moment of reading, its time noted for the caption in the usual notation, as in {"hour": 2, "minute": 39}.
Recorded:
{"hour": 11, "minute": 27}
